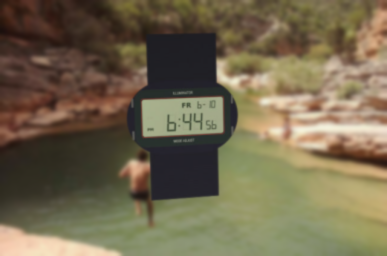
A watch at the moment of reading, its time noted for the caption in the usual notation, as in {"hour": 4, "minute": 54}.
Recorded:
{"hour": 6, "minute": 44}
